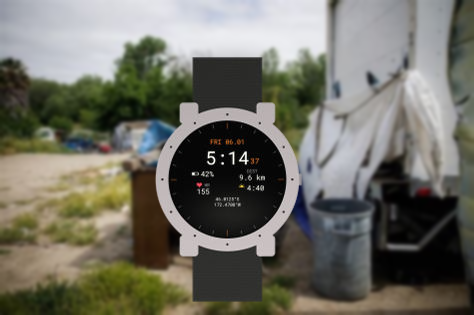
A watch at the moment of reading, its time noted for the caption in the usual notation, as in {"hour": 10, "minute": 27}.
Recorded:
{"hour": 5, "minute": 14}
